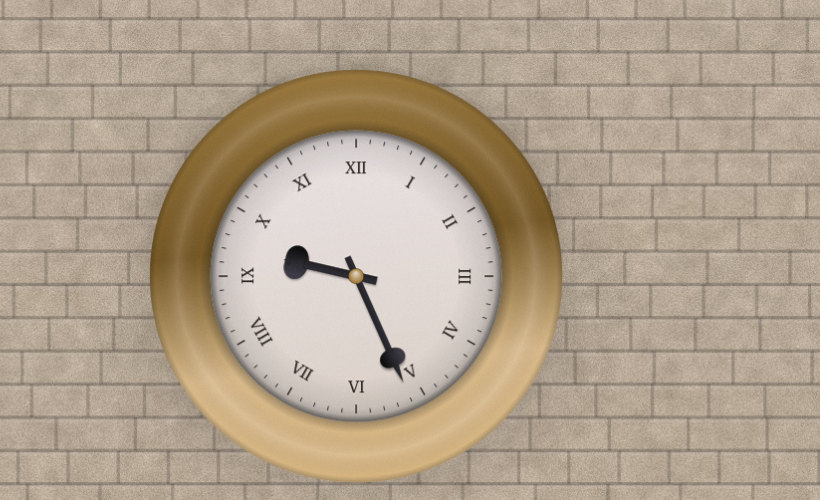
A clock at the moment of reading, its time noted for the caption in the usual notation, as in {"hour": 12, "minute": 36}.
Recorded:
{"hour": 9, "minute": 26}
